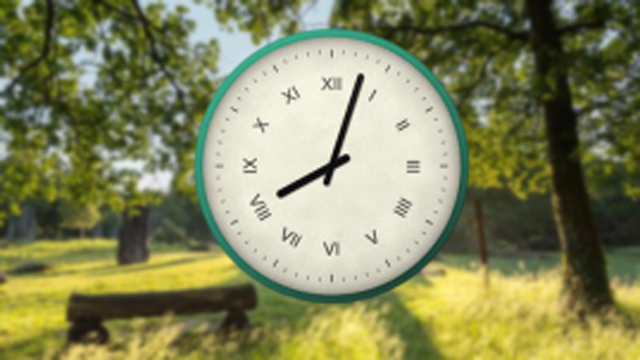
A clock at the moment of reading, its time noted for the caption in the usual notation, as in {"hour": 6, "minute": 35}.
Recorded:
{"hour": 8, "minute": 3}
